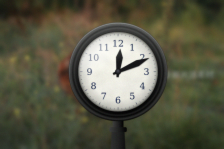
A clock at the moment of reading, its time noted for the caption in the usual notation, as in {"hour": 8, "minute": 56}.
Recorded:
{"hour": 12, "minute": 11}
